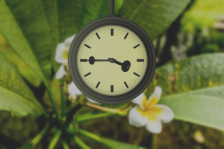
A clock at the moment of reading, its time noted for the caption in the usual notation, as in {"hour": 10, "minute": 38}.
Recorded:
{"hour": 3, "minute": 45}
